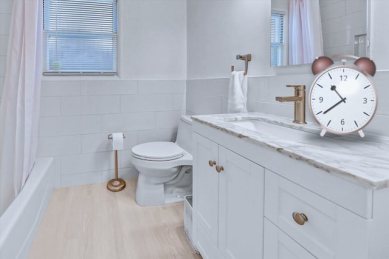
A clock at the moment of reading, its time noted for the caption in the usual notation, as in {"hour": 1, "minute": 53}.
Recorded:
{"hour": 10, "minute": 39}
